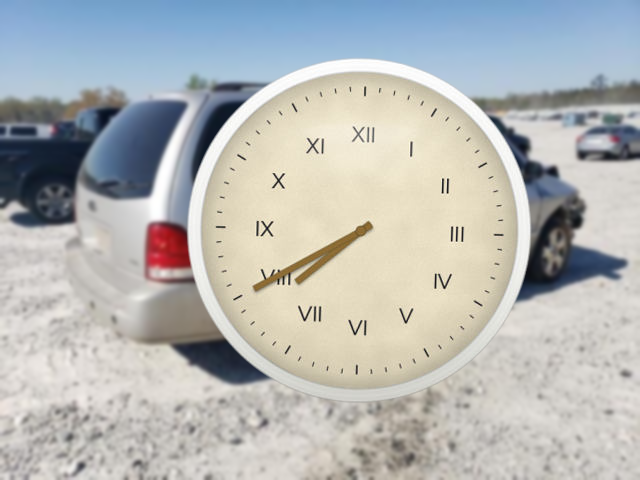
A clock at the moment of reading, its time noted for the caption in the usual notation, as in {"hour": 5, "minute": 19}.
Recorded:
{"hour": 7, "minute": 40}
